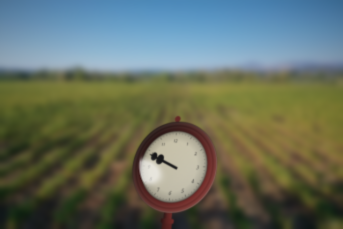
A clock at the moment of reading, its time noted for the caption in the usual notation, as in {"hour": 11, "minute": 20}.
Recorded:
{"hour": 9, "minute": 49}
